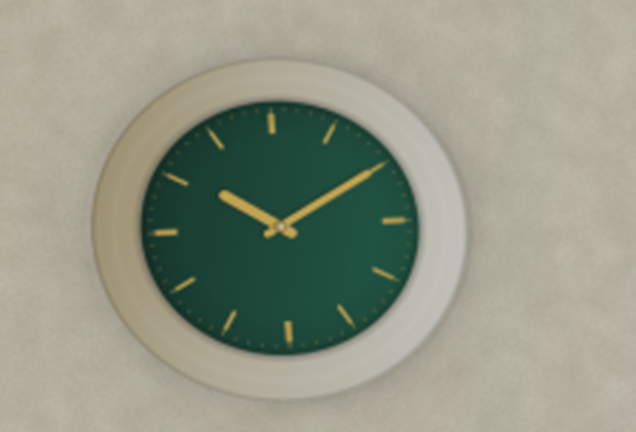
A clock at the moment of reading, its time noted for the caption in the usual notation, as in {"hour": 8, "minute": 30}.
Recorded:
{"hour": 10, "minute": 10}
